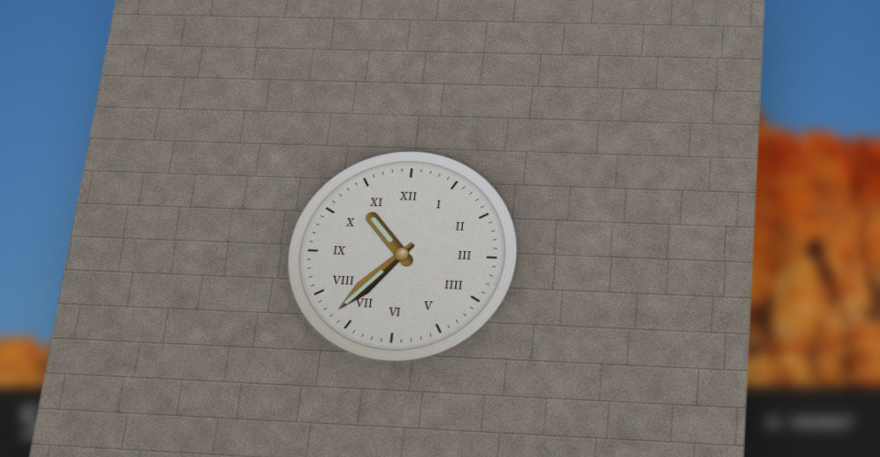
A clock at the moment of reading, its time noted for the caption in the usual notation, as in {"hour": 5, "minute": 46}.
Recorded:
{"hour": 10, "minute": 37}
